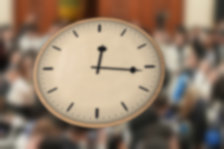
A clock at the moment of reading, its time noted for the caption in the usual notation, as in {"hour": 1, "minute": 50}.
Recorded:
{"hour": 12, "minute": 16}
